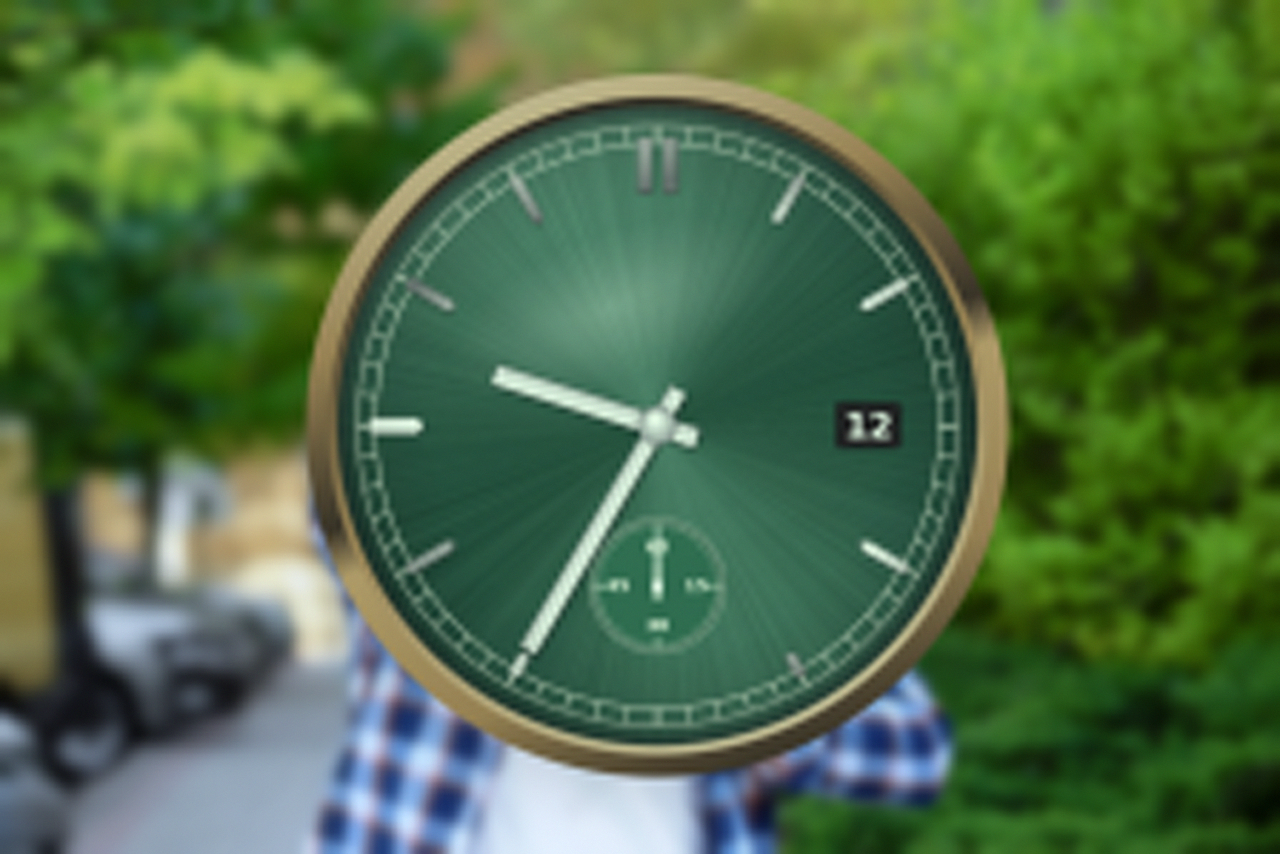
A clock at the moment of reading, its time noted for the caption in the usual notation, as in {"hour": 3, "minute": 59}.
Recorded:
{"hour": 9, "minute": 35}
